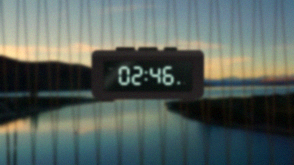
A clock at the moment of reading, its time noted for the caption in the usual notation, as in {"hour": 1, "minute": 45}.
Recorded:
{"hour": 2, "minute": 46}
